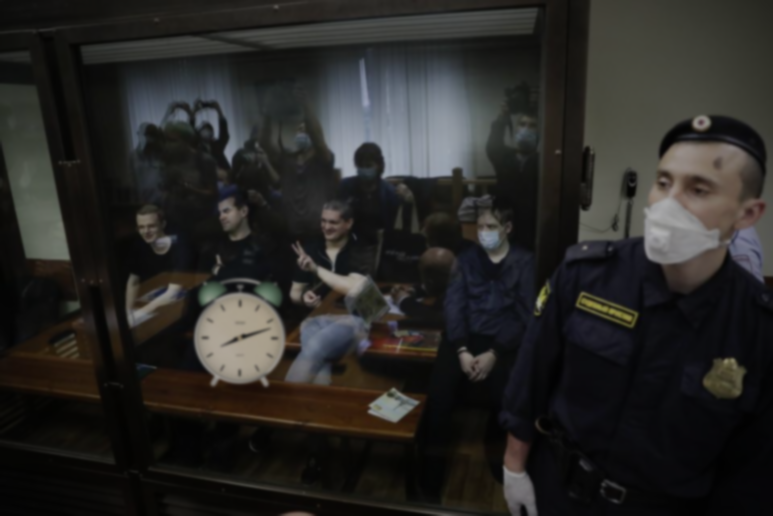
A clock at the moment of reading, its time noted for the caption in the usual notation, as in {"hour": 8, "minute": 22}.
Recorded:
{"hour": 8, "minute": 12}
